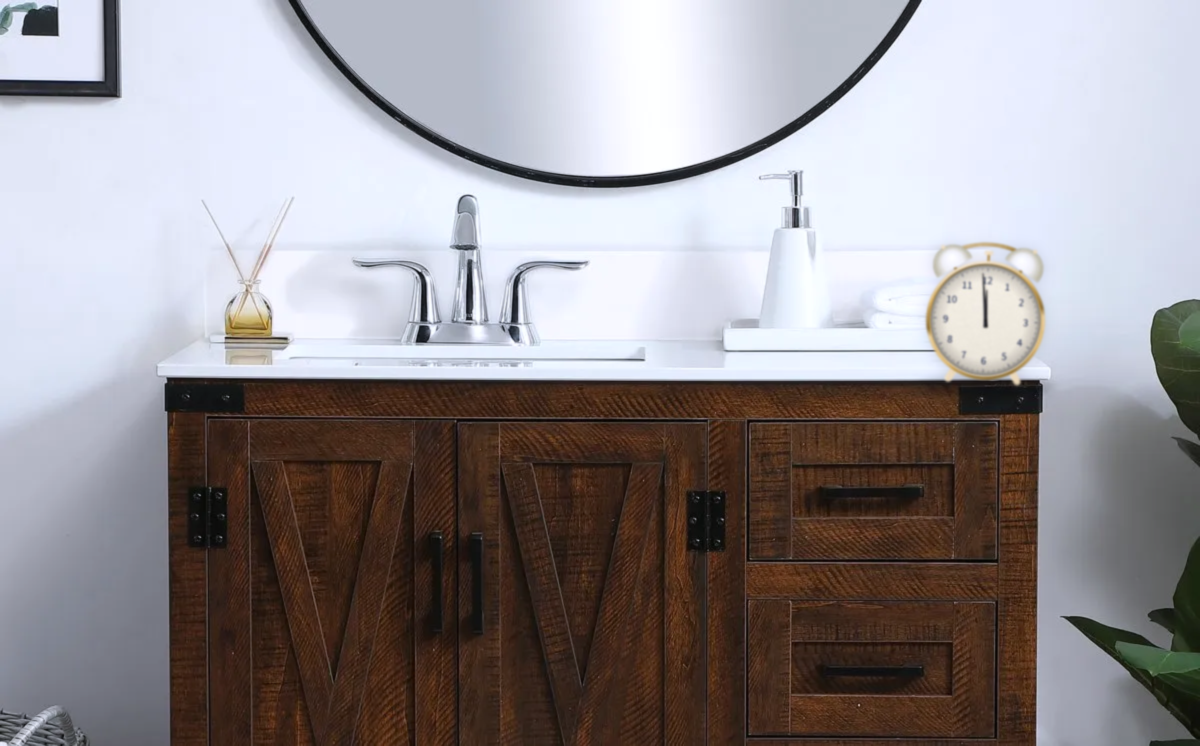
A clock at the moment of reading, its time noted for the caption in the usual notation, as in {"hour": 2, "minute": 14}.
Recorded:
{"hour": 11, "minute": 59}
